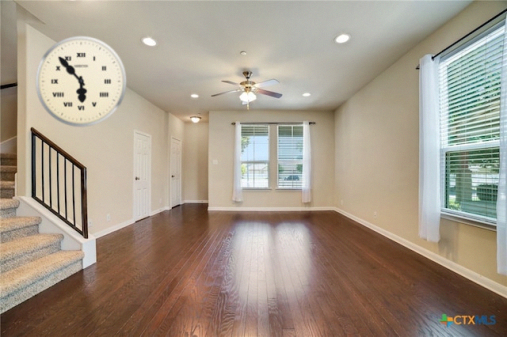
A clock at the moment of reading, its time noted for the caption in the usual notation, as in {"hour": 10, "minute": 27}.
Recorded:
{"hour": 5, "minute": 53}
